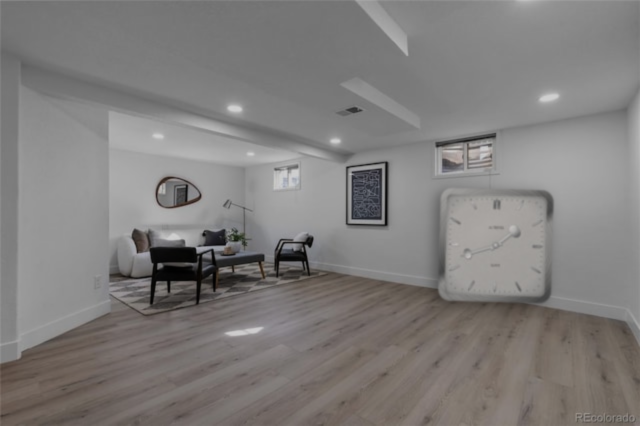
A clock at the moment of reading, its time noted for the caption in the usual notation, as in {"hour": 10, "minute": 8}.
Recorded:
{"hour": 1, "minute": 42}
